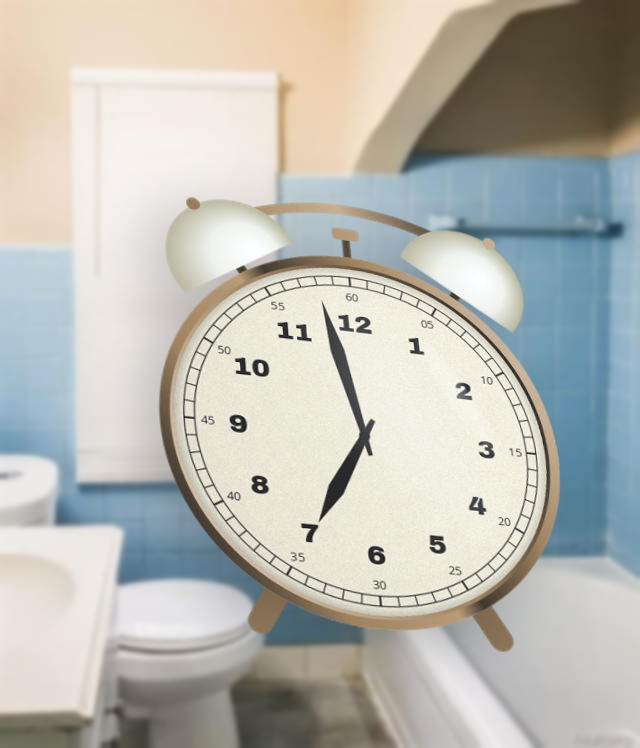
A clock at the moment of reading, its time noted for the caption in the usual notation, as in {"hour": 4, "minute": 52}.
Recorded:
{"hour": 6, "minute": 58}
